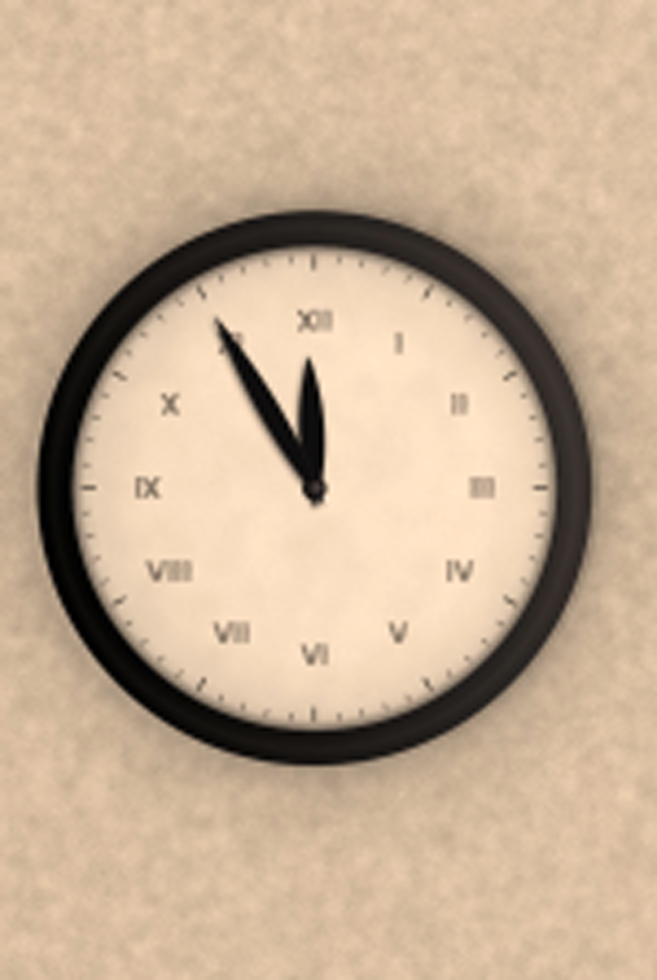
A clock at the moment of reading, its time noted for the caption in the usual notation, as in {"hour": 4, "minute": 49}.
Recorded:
{"hour": 11, "minute": 55}
